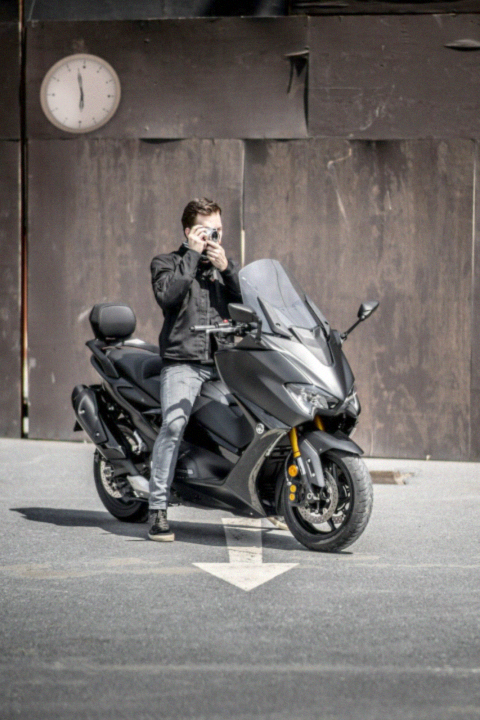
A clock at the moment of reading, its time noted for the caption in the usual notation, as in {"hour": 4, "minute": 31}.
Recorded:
{"hour": 5, "minute": 58}
